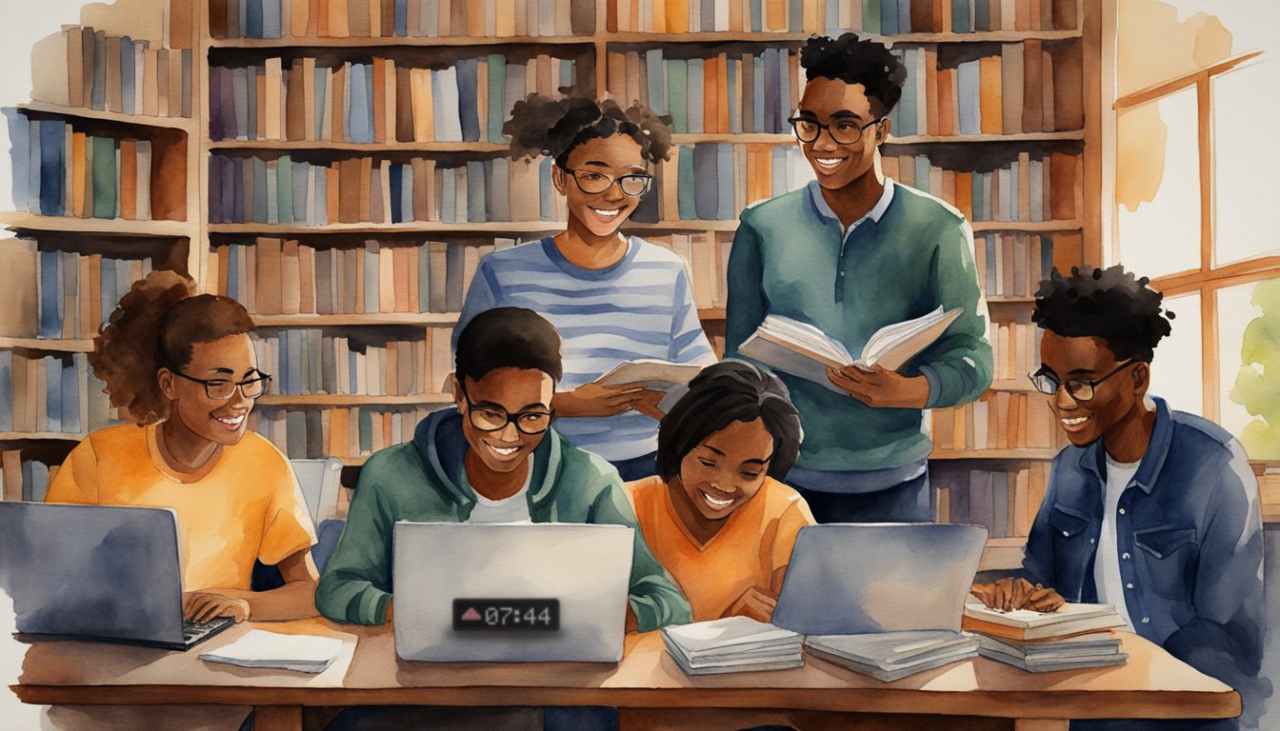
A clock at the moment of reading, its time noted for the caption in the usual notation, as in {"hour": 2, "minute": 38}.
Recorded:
{"hour": 7, "minute": 44}
